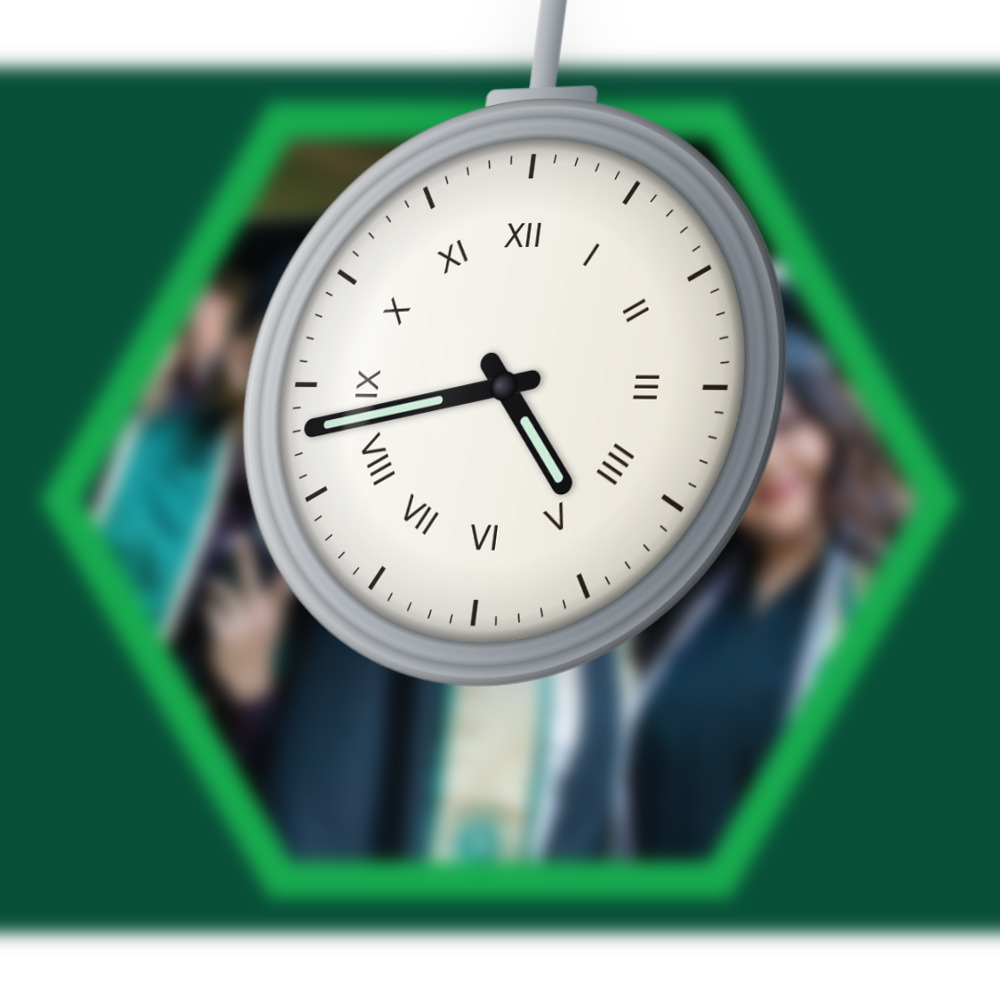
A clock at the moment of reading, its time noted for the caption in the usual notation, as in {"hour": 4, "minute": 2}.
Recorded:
{"hour": 4, "minute": 43}
